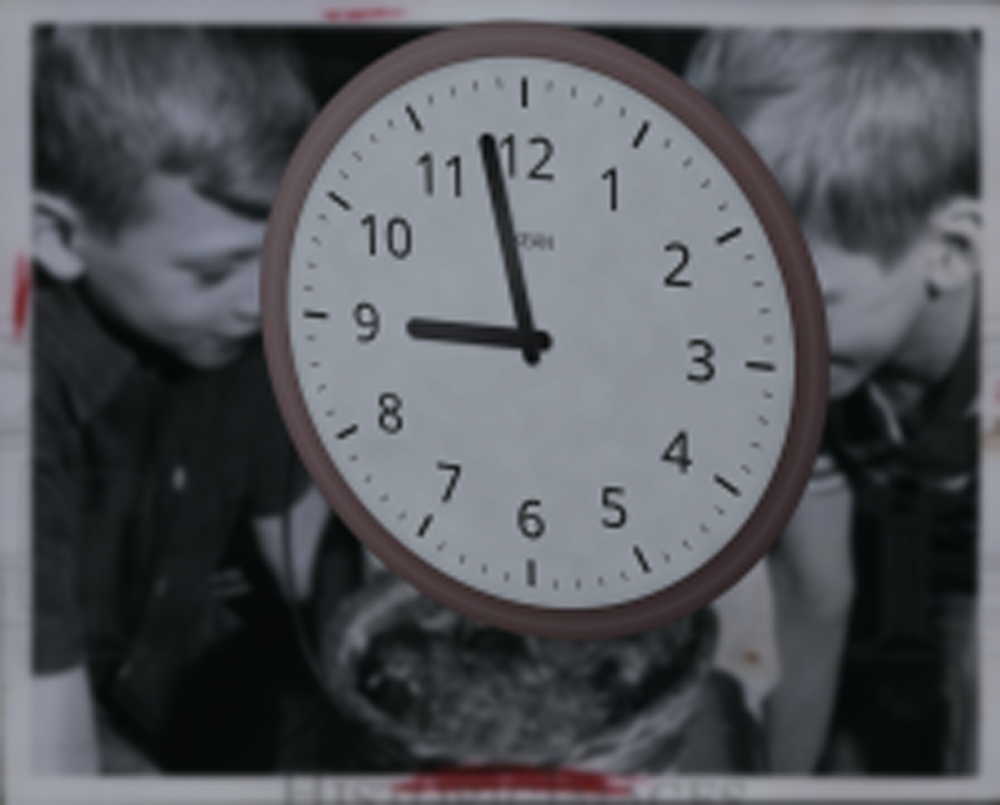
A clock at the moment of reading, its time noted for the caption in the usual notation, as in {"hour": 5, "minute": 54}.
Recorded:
{"hour": 8, "minute": 58}
